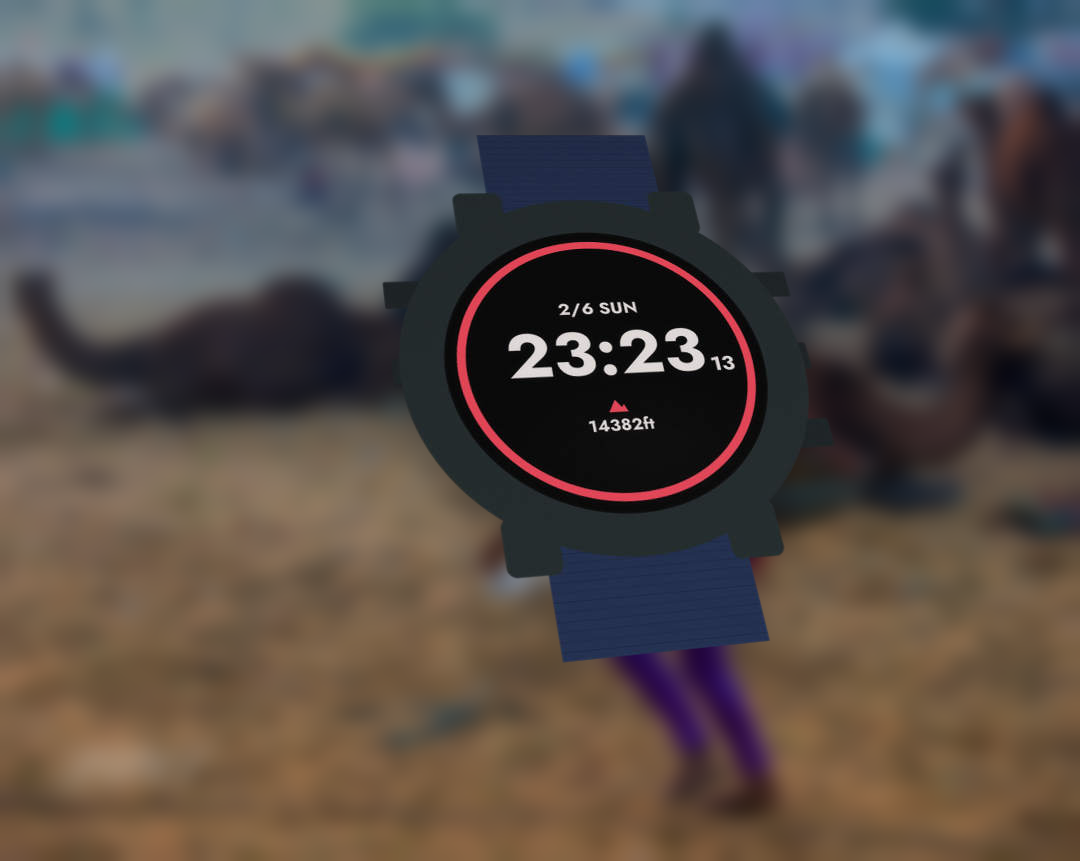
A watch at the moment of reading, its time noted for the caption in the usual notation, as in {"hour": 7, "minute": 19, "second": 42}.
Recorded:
{"hour": 23, "minute": 23, "second": 13}
